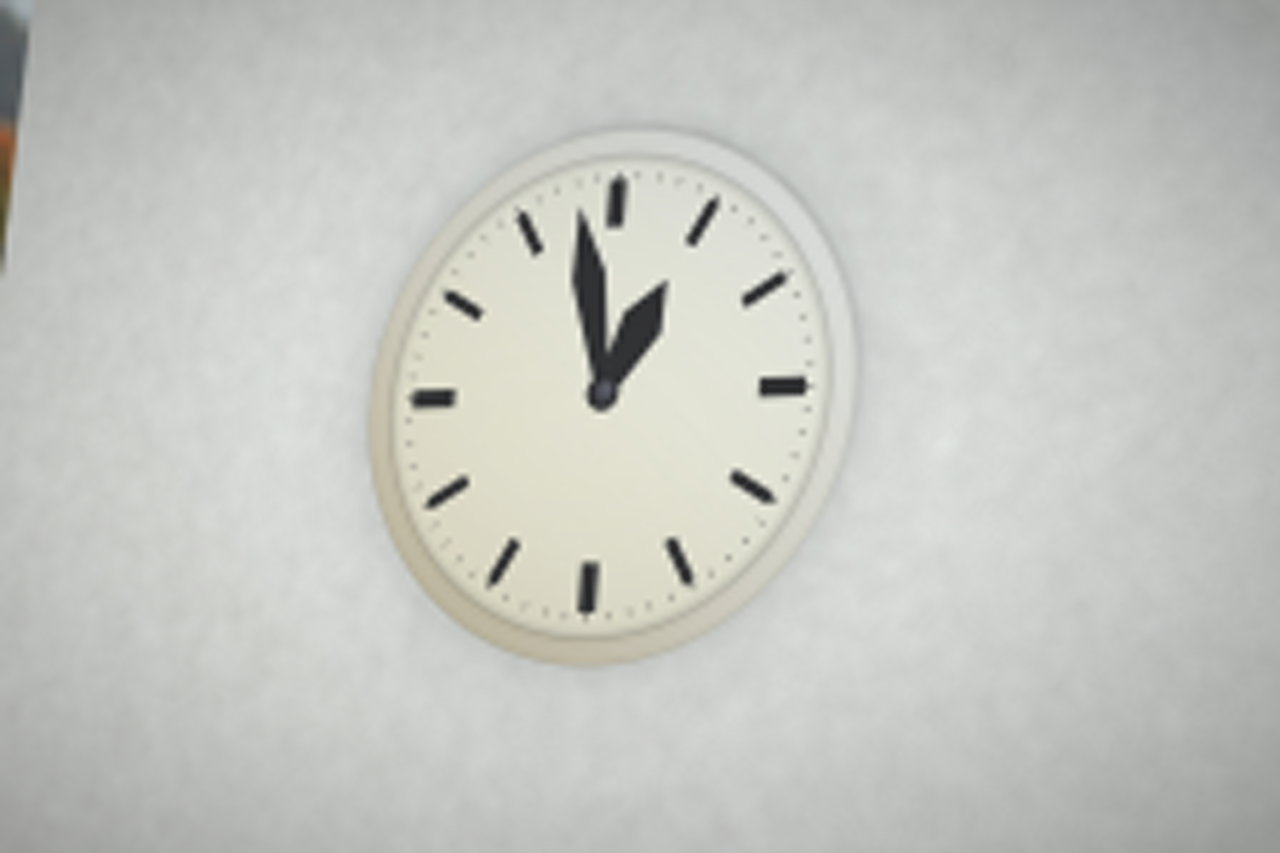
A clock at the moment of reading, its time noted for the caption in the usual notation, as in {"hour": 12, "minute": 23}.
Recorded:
{"hour": 12, "minute": 58}
